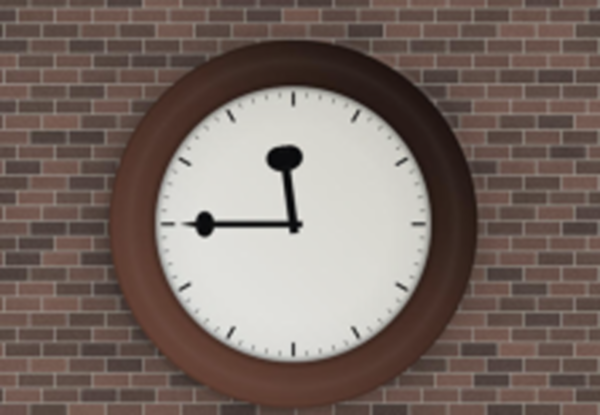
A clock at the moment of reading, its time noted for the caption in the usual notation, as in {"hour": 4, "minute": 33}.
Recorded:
{"hour": 11, "minute": 45}
